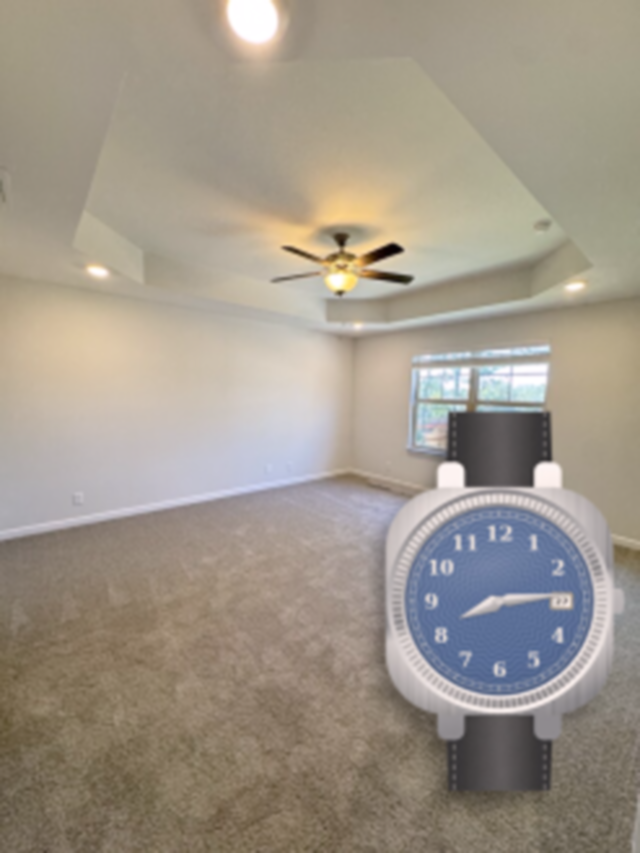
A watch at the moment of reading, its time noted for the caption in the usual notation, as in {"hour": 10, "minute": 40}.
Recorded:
{"hour": 8, "minute": 14}
